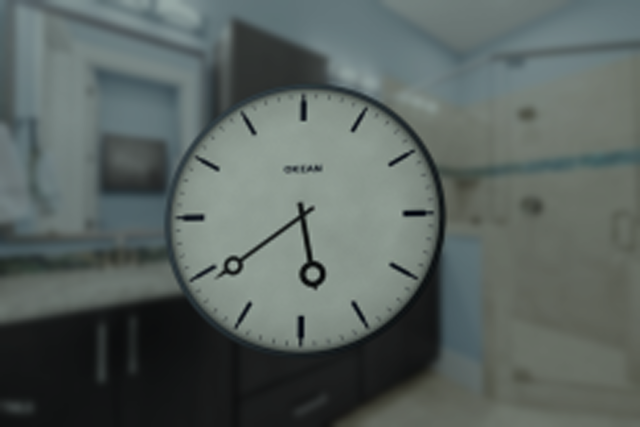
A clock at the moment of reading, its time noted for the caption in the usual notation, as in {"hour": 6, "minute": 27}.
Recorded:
{"hour": 5, "minute": 39}
